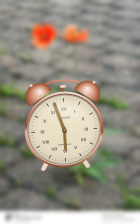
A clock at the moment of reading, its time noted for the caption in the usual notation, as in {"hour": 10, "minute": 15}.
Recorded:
{"hour": 5, "minute": 57}
